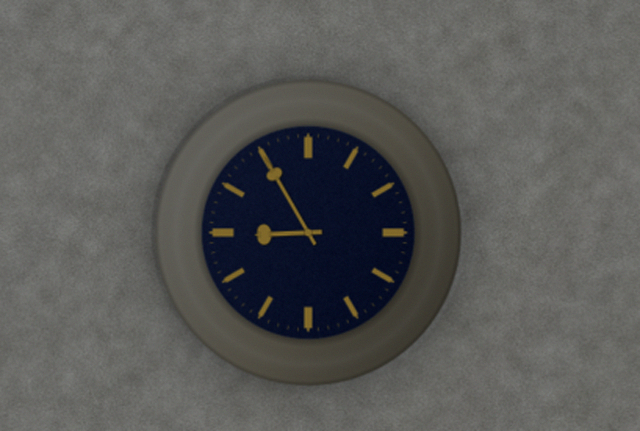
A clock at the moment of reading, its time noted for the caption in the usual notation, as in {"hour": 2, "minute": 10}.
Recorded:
{"hour": 8, "minute": 55}
